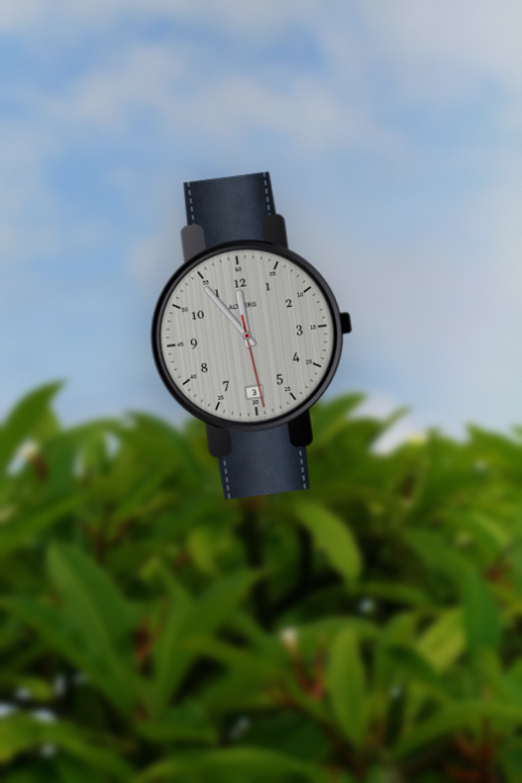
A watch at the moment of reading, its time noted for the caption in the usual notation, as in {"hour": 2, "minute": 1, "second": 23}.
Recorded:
{"hour": 11, "minute": 54, "second": 29}
